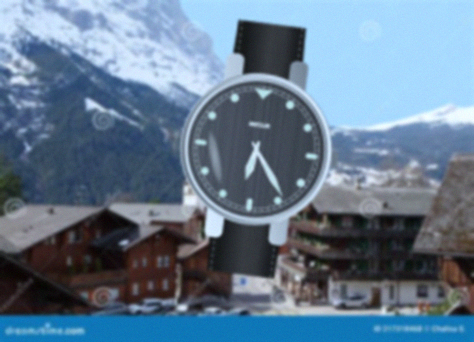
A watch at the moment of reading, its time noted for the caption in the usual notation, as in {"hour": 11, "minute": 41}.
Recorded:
{"hour": 6, "minute": 24}
